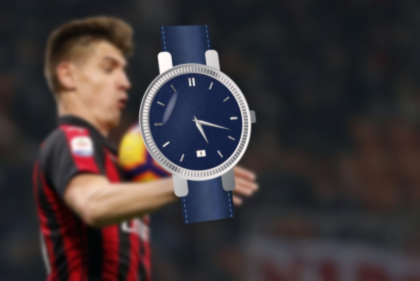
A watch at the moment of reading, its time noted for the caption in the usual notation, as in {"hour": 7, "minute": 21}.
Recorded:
{"hour": 5, "minute": 18}
